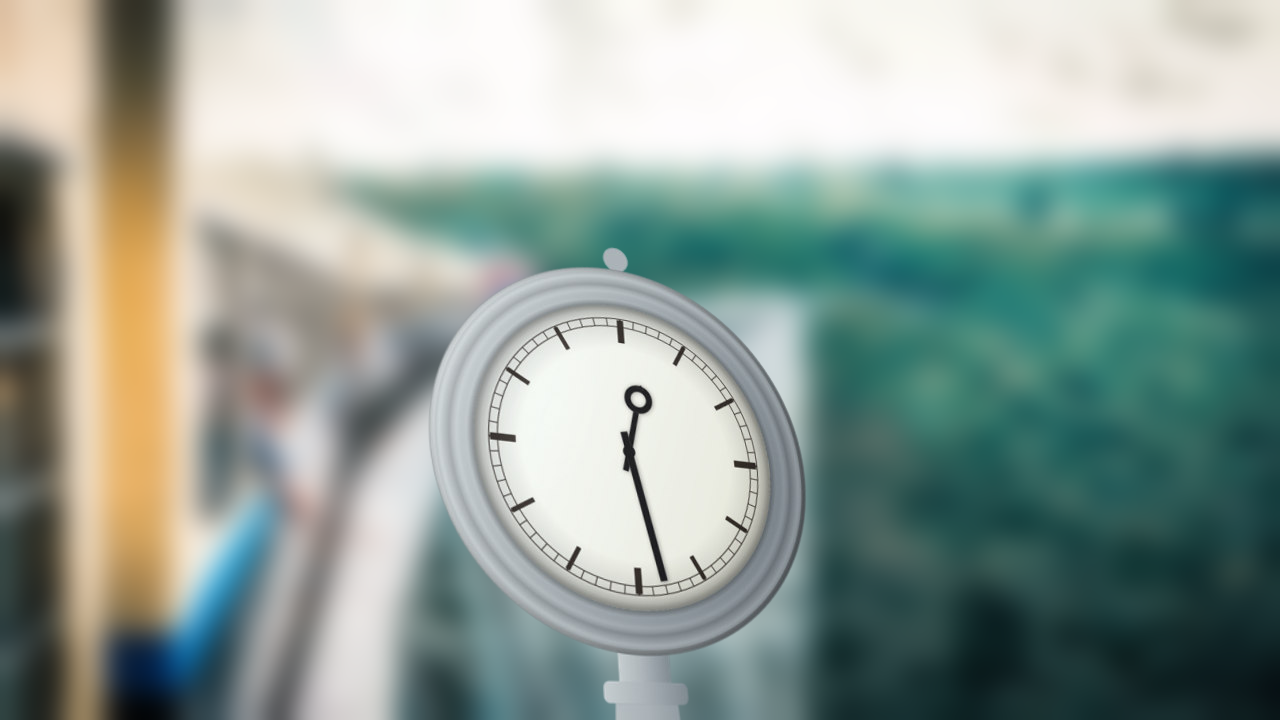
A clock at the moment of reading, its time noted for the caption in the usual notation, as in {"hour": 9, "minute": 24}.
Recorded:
{"hour": 12, "minute": 28}
